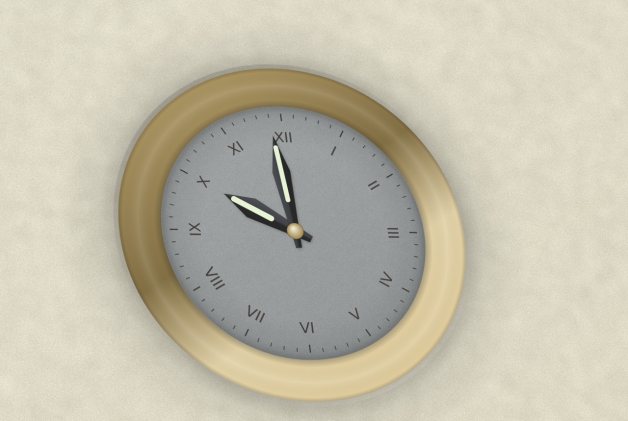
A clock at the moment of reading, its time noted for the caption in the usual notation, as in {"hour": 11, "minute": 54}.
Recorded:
{"hour": 9, "minute": 59}
